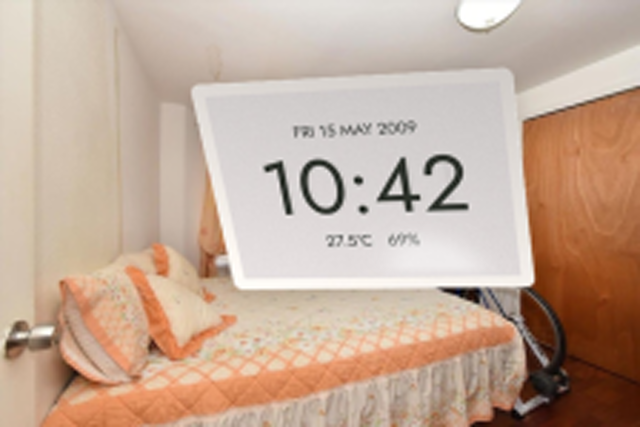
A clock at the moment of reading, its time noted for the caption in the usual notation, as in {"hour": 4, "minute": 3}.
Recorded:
{"hour": 10, "minute": 42}
